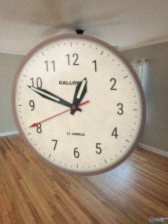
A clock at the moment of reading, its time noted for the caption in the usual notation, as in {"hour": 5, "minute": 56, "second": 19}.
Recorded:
{"hour": 12, "minute": 48, "second": 41}
